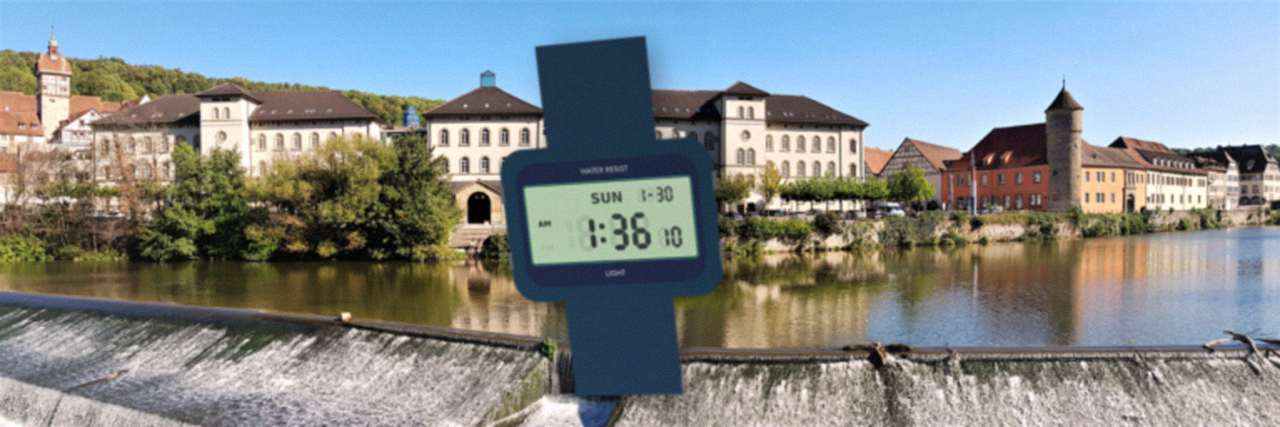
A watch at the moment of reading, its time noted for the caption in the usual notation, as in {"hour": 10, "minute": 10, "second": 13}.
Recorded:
{"hour": 1, "minute": 36, "second": 10}
